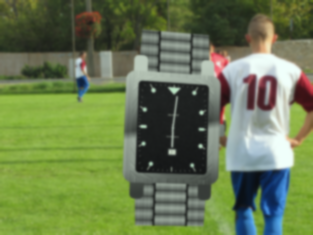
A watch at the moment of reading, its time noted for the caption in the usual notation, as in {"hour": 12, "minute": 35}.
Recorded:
{"hour": 6, "minute": 1}
